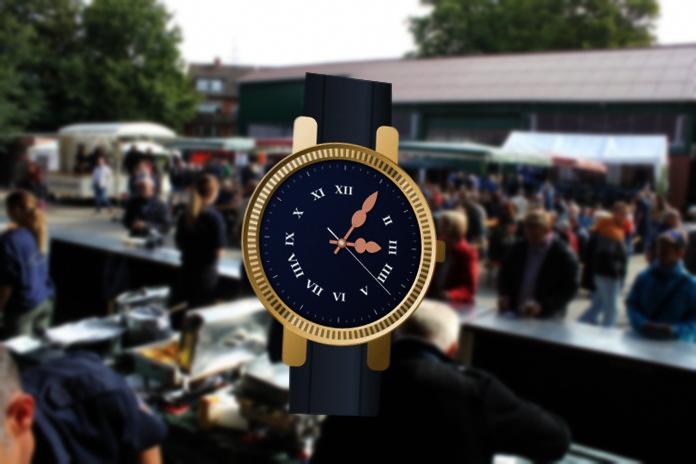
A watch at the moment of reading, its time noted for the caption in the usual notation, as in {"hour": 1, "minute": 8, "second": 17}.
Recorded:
{"hour": 3, "minute": 5, "second": 22}
